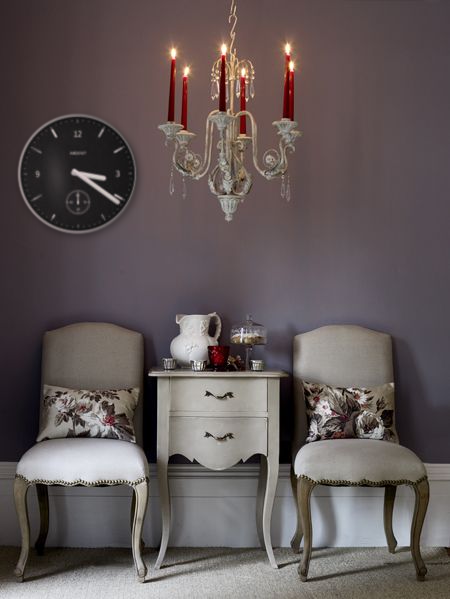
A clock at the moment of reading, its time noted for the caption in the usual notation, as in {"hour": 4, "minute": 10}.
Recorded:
{"hour": 3, "minute": 21}
